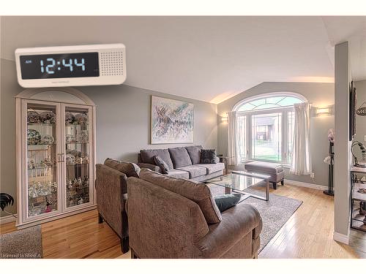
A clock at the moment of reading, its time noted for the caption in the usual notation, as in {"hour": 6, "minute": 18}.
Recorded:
{"hour": 12, "minute": 44}
